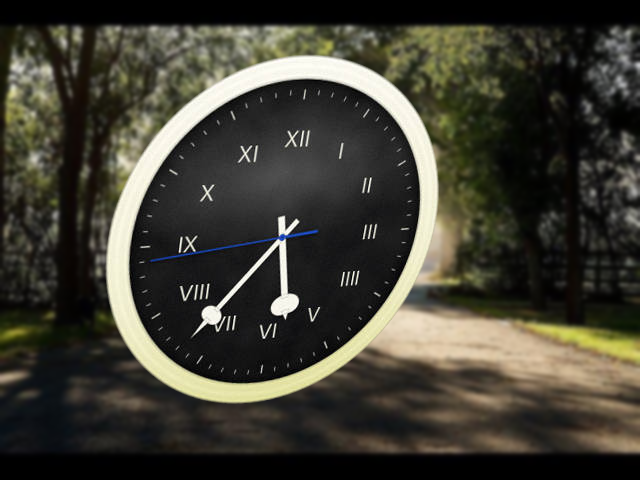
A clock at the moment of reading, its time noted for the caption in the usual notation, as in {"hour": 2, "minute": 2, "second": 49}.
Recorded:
{"hour": 5, "minute": 36, "second": 44}
